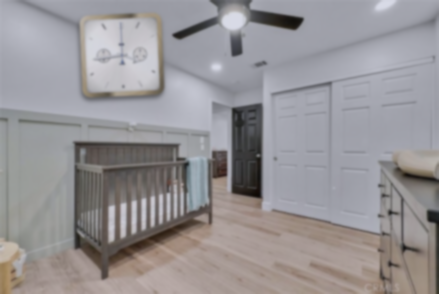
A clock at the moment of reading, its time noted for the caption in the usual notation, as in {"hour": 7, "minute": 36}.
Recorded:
{"hour": 3, "minute": 44}
